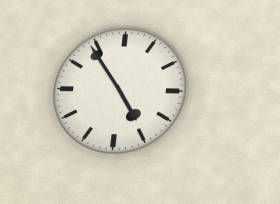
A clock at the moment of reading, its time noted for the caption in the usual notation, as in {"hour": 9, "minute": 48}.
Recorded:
{"hour": 4, "minute": 54}
